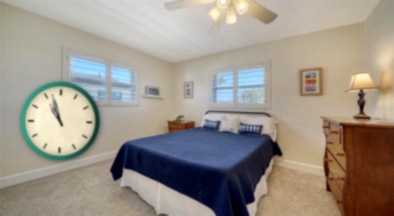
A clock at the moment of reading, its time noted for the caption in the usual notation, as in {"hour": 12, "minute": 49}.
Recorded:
{"hour": 10, "minute": 57}
